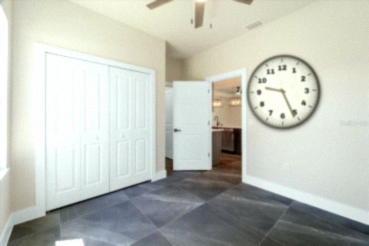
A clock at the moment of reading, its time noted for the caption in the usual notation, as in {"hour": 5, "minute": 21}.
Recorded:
{"hour": 9, "minute": 26}
